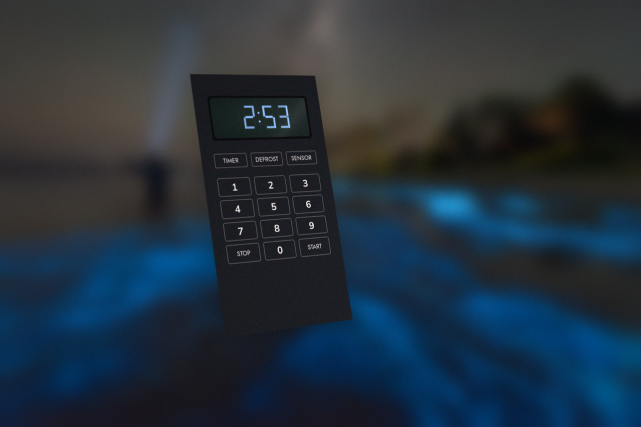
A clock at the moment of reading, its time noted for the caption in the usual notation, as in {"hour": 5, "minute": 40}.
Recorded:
{"hour": 2, "minute": 53}
